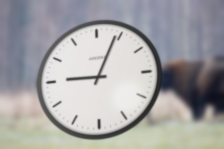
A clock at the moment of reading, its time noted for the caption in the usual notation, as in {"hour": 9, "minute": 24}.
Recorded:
{"hour": 9, "minute": 4}
